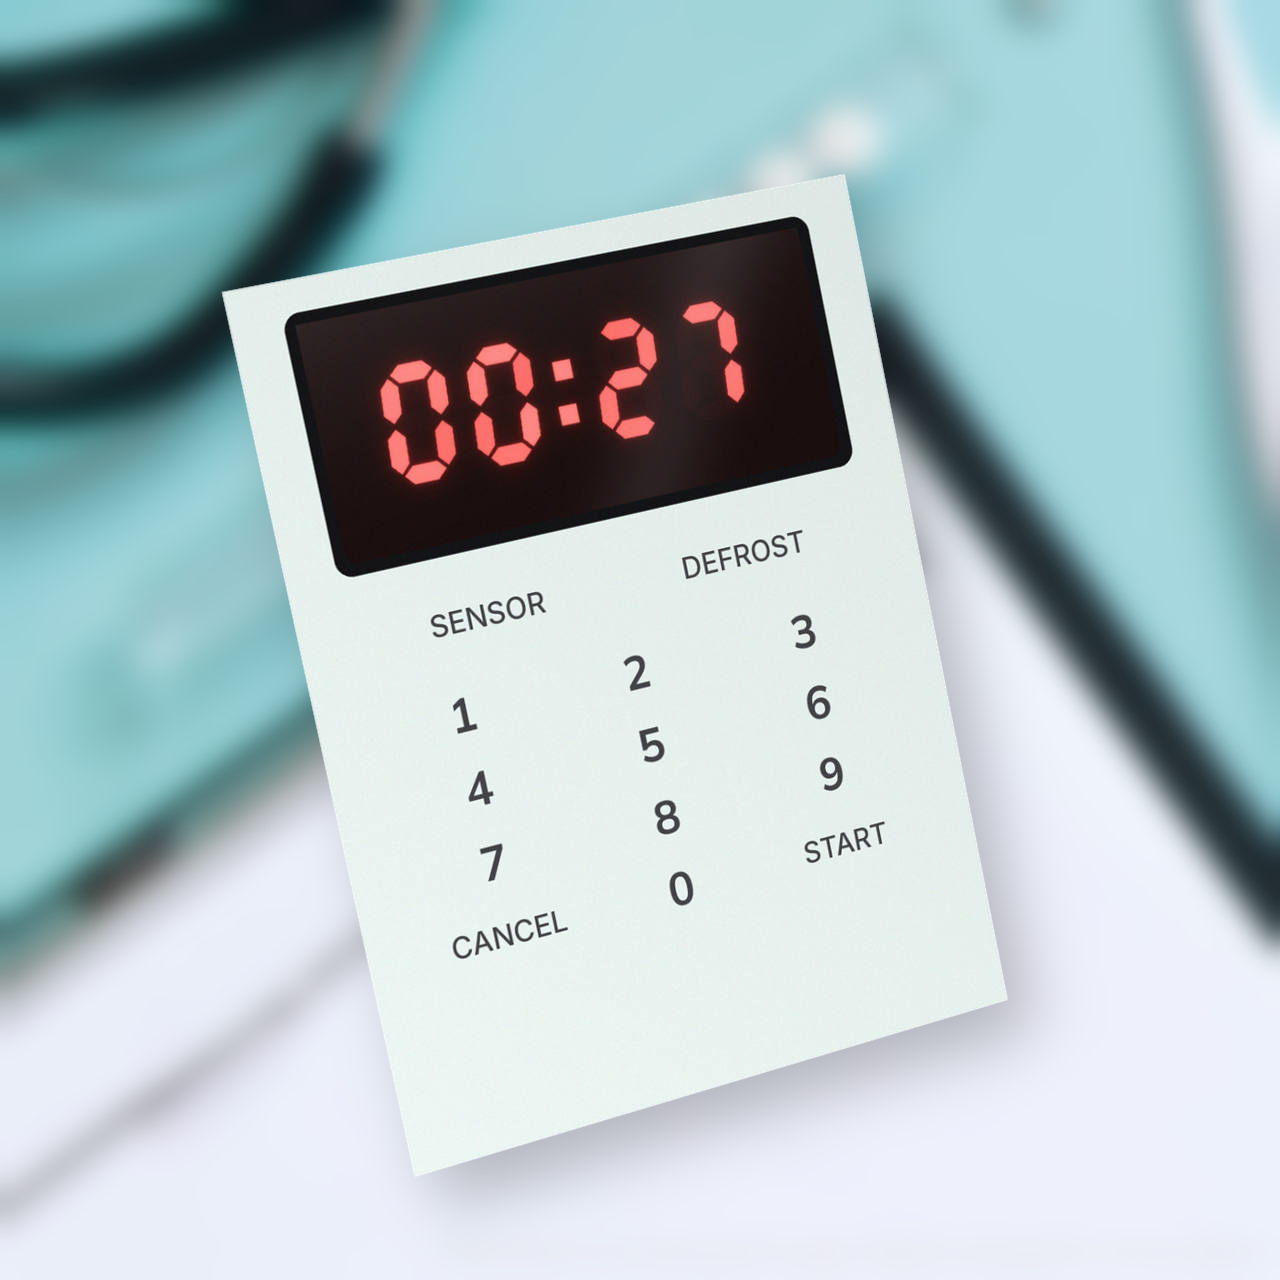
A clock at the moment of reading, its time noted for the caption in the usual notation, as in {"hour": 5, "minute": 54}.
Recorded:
{"hour": 0, "minute": 27}
